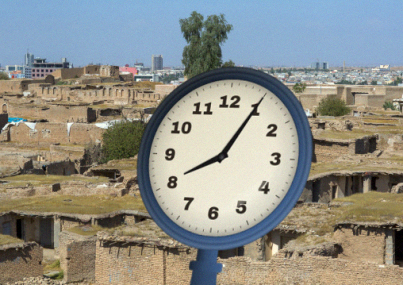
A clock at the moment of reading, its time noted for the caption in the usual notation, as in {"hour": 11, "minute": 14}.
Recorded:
{"hour": 8, "minute": 5}
